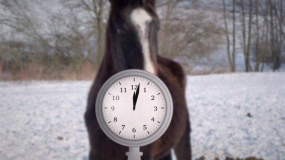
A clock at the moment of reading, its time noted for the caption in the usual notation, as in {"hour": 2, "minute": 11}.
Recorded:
{"hour": 12, "minute": 2}
